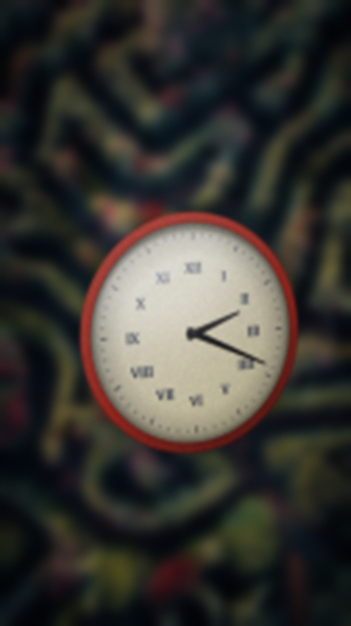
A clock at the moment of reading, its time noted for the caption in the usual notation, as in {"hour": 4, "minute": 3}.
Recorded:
{"hour": 2, "minute": 19}
